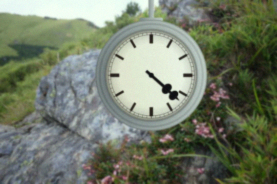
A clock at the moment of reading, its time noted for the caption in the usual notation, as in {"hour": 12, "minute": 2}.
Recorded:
{"hour": 4, "minute": 22}
